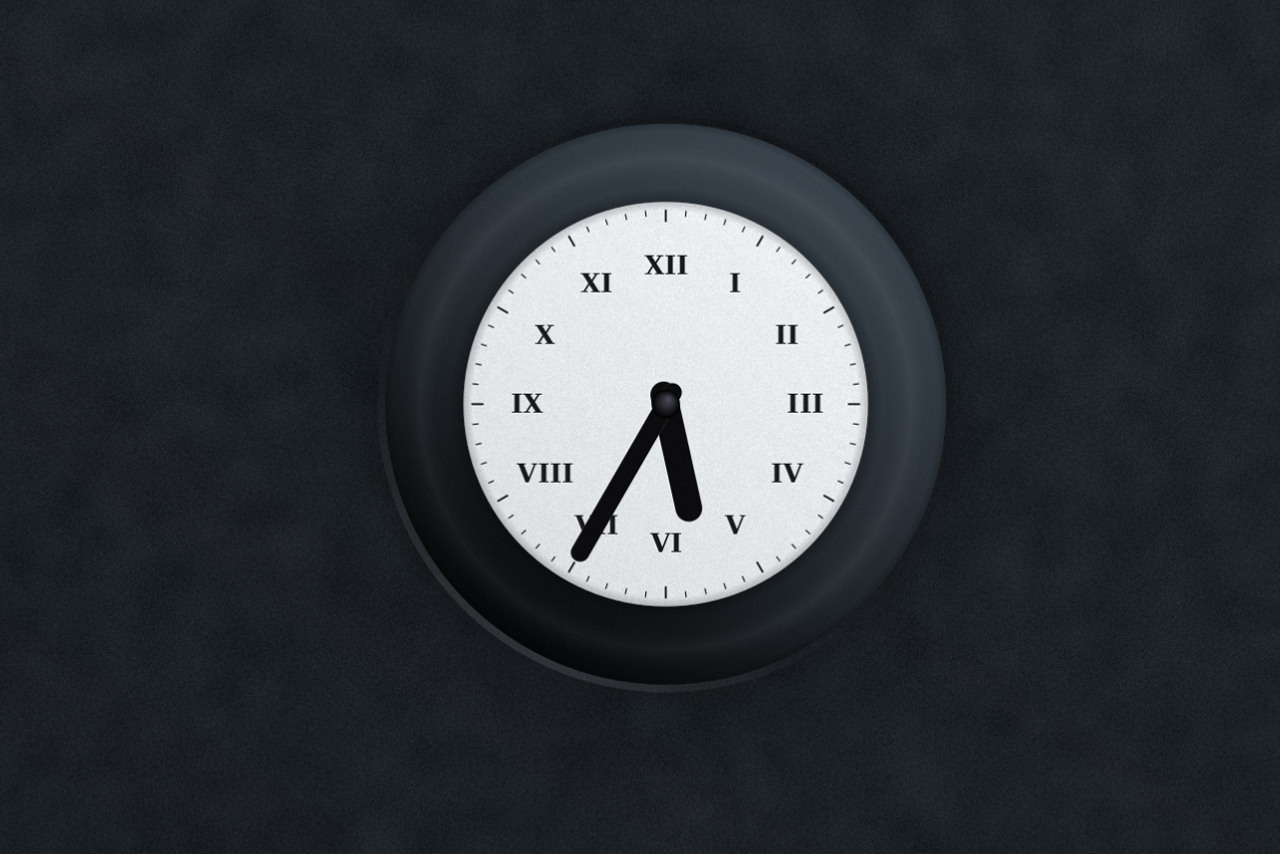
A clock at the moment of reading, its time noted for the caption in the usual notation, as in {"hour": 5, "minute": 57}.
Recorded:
{"hour": 5, "minute": 35}
